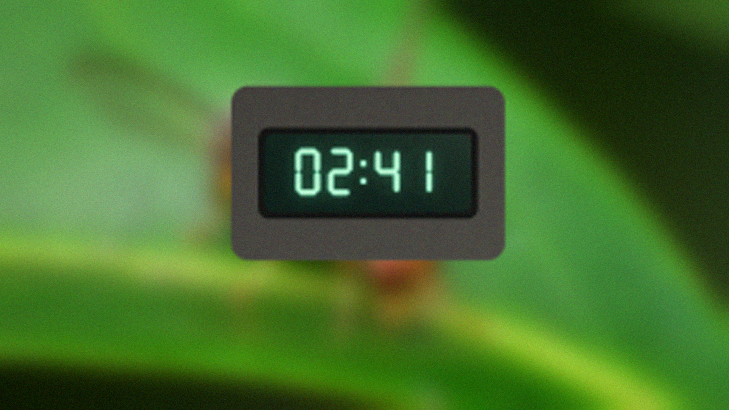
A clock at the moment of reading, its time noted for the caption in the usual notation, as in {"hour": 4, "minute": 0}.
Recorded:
{"hour": 2, "minute": 41}
